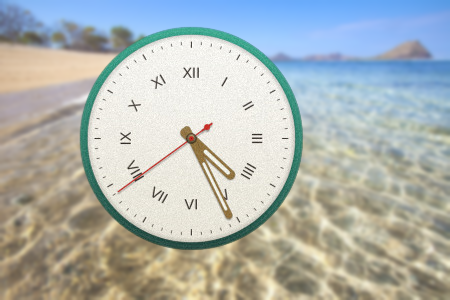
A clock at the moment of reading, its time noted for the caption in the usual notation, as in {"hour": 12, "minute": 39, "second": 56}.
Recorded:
{"hour": 4, "minute": 25, "second": 39}
